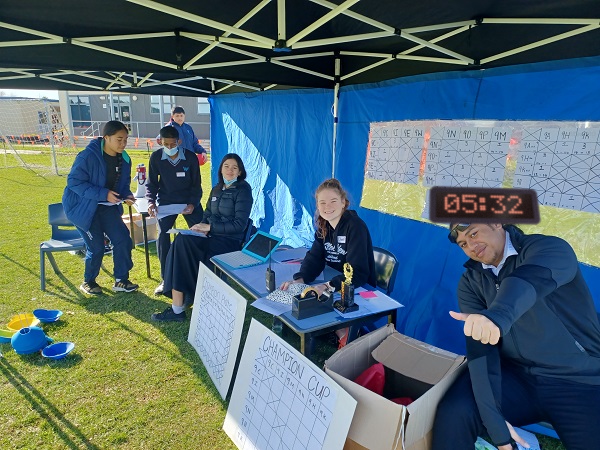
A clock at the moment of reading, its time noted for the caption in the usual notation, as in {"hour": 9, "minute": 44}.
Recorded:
{"hour": 5, "minute": 32}
